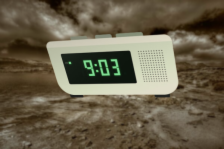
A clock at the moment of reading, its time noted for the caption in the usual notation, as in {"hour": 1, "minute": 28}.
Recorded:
{"hour": 9, "minute": 3}
